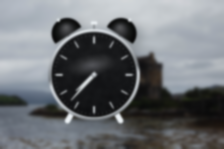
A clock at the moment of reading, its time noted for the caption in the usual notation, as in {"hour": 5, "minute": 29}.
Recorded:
{"hour": 7, "minute": 37}
